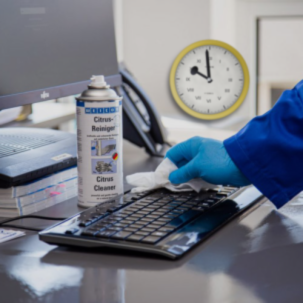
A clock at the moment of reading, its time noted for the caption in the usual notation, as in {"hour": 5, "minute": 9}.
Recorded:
{"hour": 9, "minute": 59}
